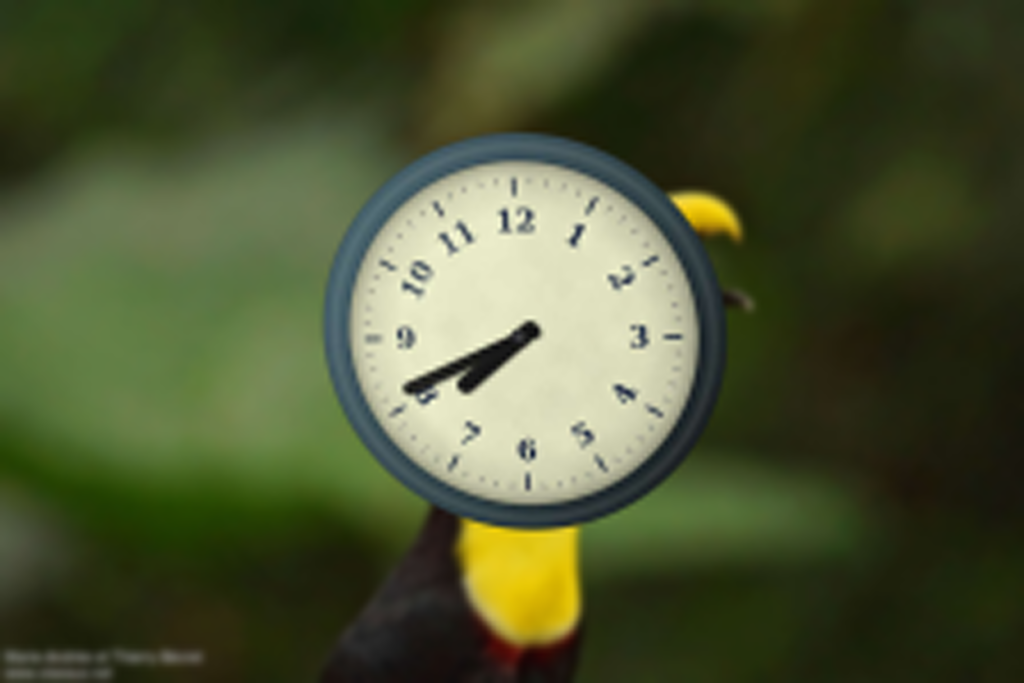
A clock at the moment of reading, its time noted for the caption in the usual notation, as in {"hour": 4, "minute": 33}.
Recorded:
{"hour": 7, "minute": 41}
